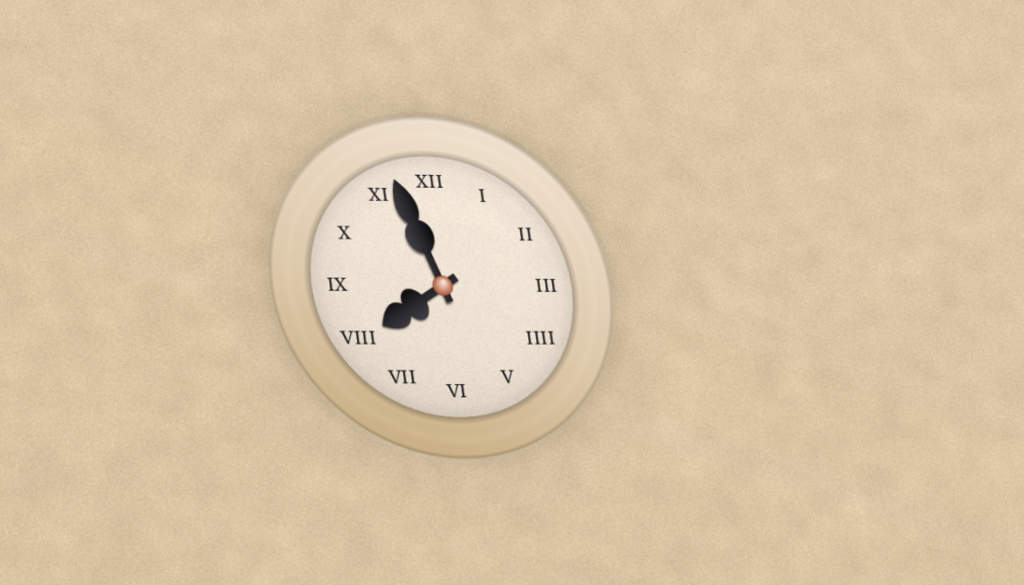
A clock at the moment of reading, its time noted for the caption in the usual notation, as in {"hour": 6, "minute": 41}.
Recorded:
{"hour": 7, "minute": 57}
